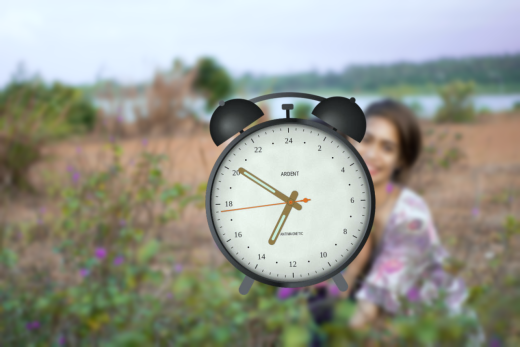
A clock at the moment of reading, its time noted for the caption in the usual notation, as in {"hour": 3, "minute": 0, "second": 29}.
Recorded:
{"hour": 13, "minute": 50, "second": 44}
